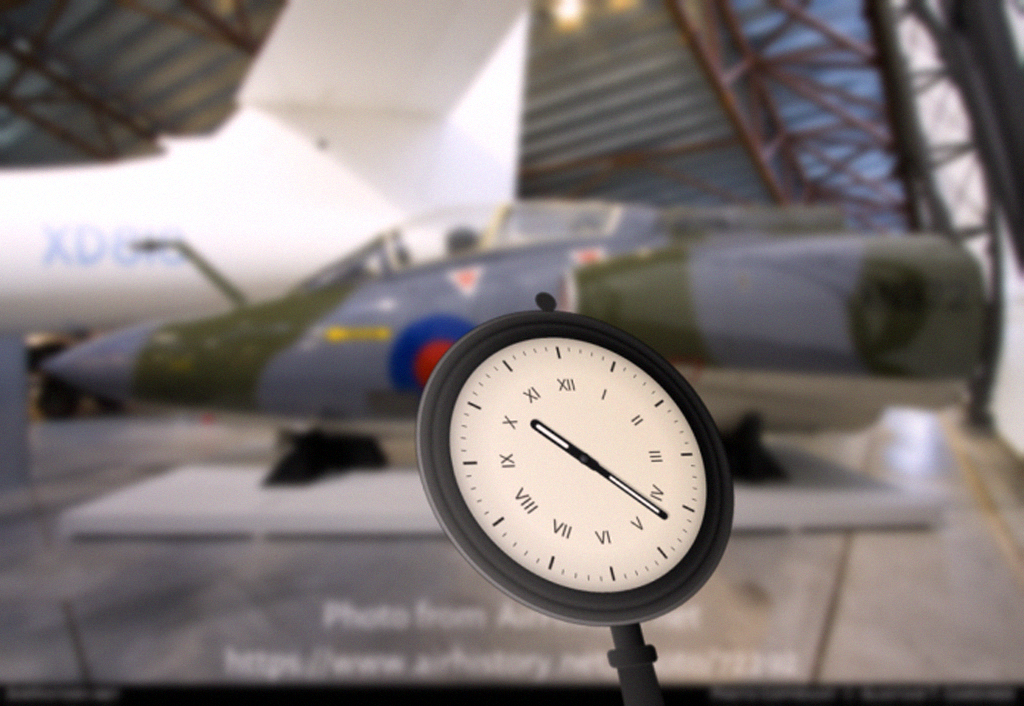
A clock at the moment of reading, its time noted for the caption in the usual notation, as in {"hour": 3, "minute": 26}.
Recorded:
{"hour": 10, "minute": 22}
